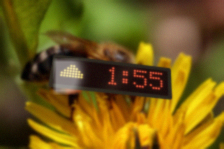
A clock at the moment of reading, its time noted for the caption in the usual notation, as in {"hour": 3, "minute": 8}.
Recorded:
{"hour": 1, "minute": 55}
